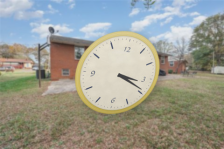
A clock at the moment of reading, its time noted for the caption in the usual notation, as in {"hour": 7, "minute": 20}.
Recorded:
{"hour": 3, "minute": 19}
